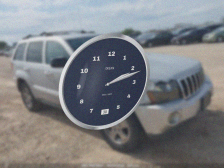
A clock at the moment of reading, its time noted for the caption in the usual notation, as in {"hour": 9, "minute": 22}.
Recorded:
{"hour": 2, "minute": 12}
